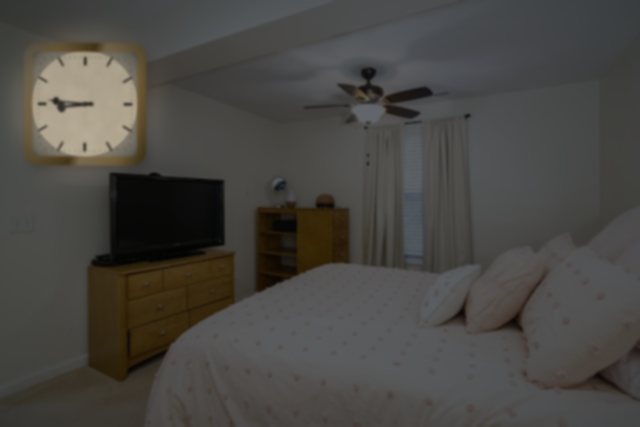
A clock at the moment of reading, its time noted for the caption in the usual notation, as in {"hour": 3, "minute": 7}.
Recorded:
{"hour": 8, "minute": 46}
